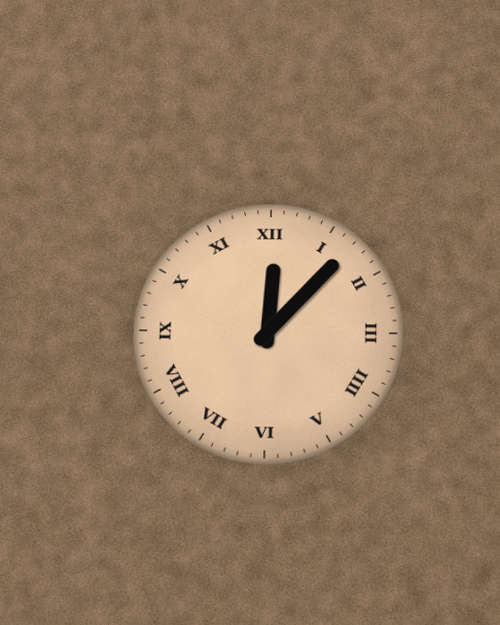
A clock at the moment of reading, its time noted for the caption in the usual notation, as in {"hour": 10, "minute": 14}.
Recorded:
{"hour": 12, "minute": 7}
